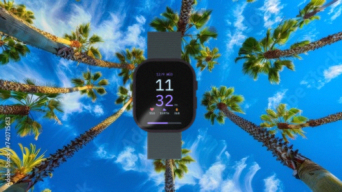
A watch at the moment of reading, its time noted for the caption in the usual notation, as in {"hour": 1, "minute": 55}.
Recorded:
{"hour": 11, "minute": 32}
